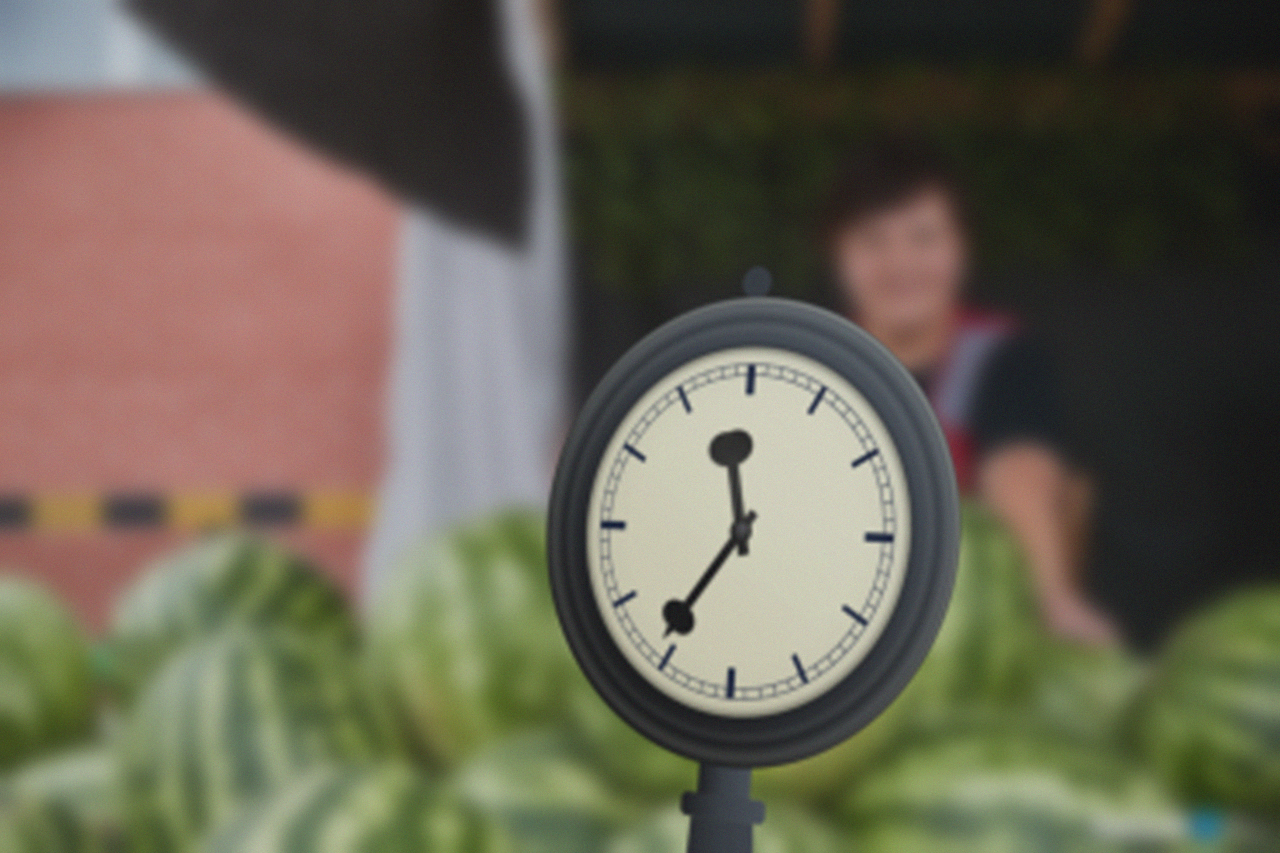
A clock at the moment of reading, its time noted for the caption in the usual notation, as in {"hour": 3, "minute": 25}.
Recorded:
{"hour": 11, "minute": 36}
